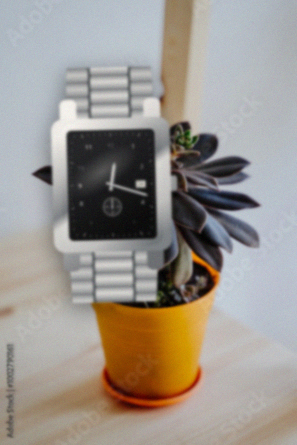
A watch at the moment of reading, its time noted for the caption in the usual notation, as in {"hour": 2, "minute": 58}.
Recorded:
{"hour": 12, "minute": 18}
